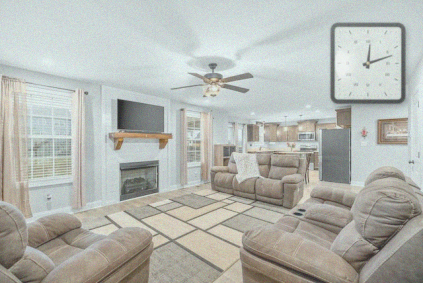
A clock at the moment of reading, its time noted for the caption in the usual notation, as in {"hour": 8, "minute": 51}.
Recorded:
{"hour": 12, "minute": 12}
